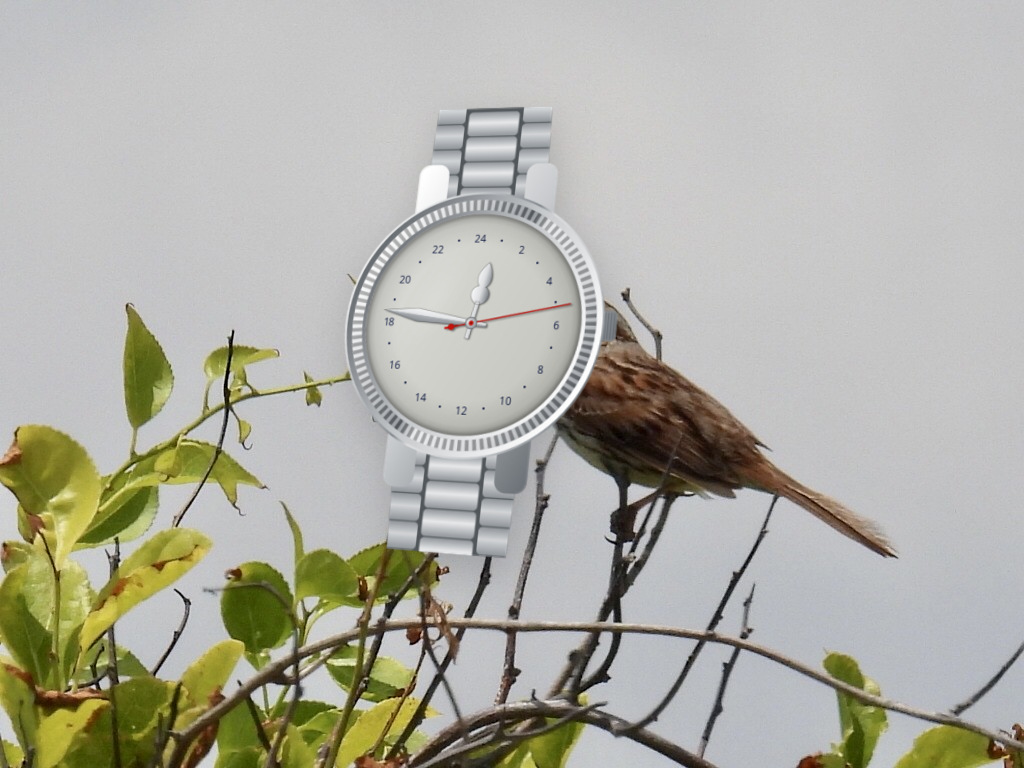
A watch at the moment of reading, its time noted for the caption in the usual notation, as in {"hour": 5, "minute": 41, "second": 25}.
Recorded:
{"hour": 0, "minute": 46, "second": 13}
